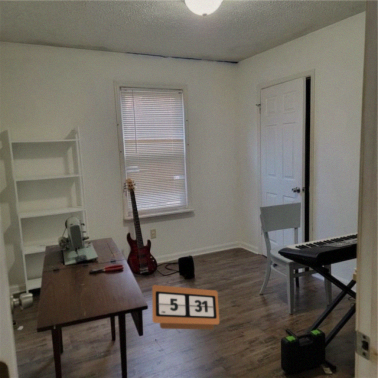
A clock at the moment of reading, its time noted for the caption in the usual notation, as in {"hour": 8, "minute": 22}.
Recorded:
{"hour": 5, "minute": 31}
